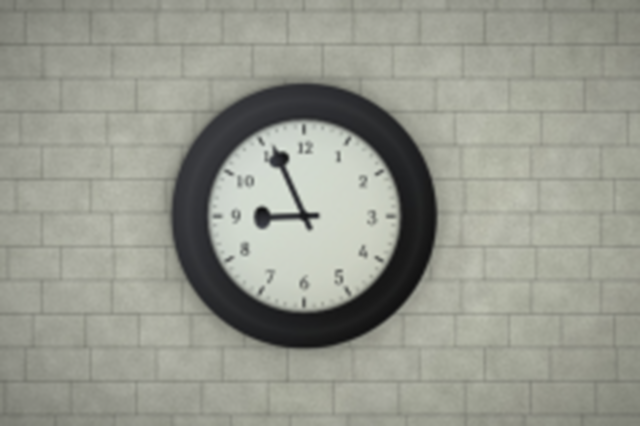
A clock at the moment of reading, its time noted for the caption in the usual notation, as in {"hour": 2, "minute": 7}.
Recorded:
{"hour": 8, "minute": 56}
